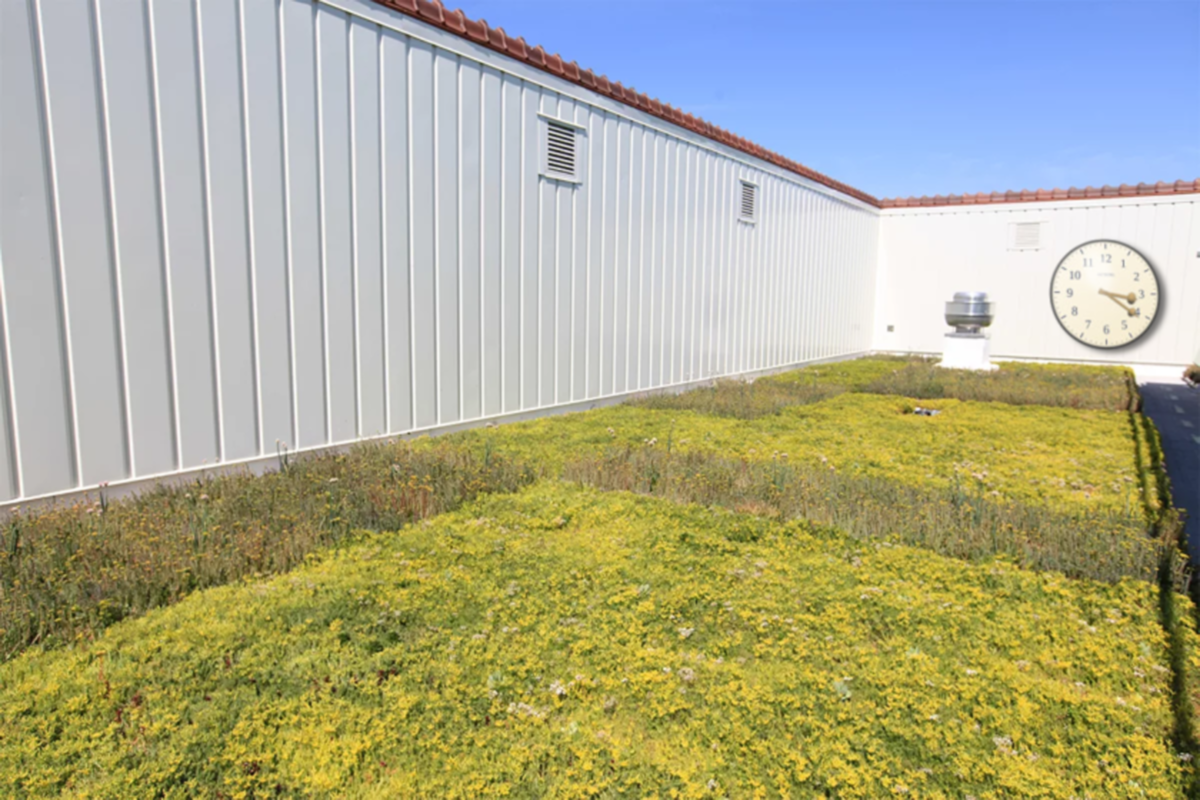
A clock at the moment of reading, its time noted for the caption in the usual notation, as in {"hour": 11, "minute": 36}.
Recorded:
{"hour": 3, "minute": 21}
